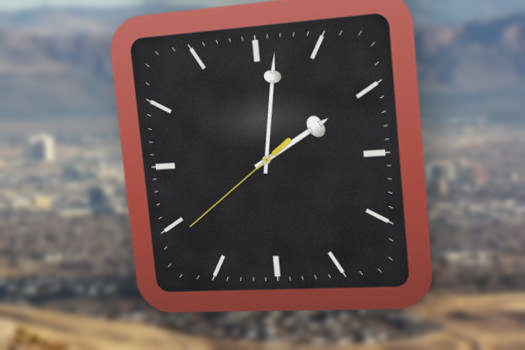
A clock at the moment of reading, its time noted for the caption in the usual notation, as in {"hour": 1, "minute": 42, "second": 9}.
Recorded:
{"hour": 2, "minute": 1, "second": 39}
